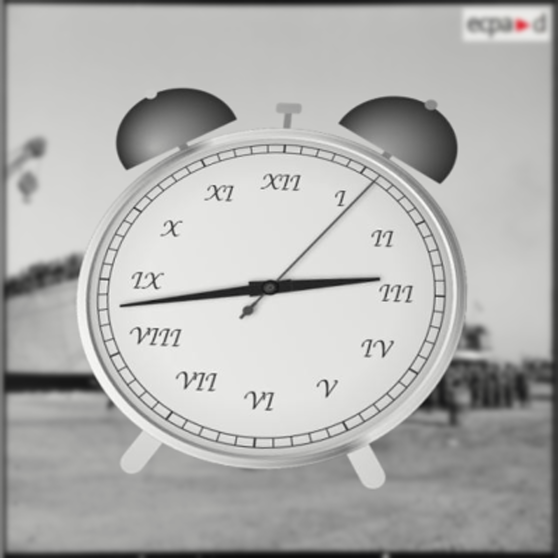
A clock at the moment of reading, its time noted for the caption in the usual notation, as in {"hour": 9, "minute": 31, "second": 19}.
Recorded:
{"hour": 2, "minute": 43, "second": 6}
